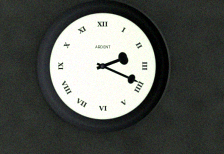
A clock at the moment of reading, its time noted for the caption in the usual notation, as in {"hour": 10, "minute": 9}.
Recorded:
{"hour": 2, "minute": 19}
